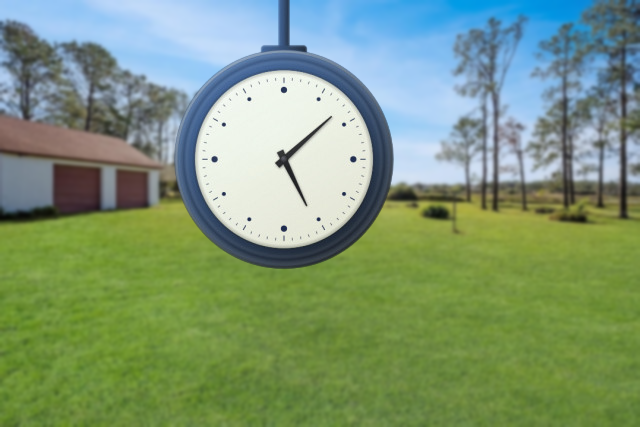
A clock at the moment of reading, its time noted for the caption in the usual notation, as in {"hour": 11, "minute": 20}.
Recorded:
{"hour": 5, "minute": 8}
